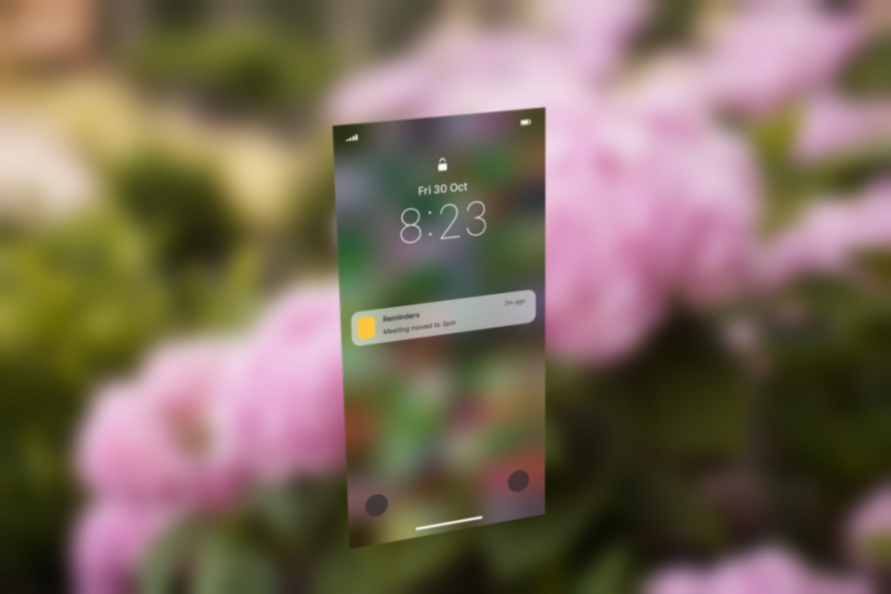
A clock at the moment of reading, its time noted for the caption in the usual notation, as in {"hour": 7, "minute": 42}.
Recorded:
{"hour": 8, "minute": 23}
